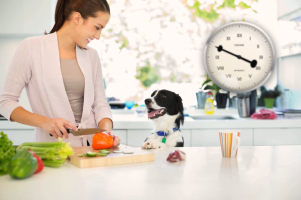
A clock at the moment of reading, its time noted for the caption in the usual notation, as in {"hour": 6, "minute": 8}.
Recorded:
{"hour": 3, "minute": 49}
